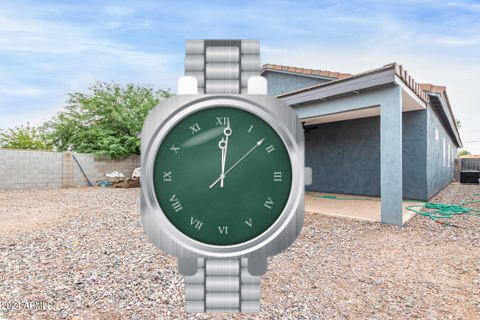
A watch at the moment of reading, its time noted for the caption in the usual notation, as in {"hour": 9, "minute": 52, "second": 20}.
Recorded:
{"hour": 12, "minute": 1, "second": 8}
